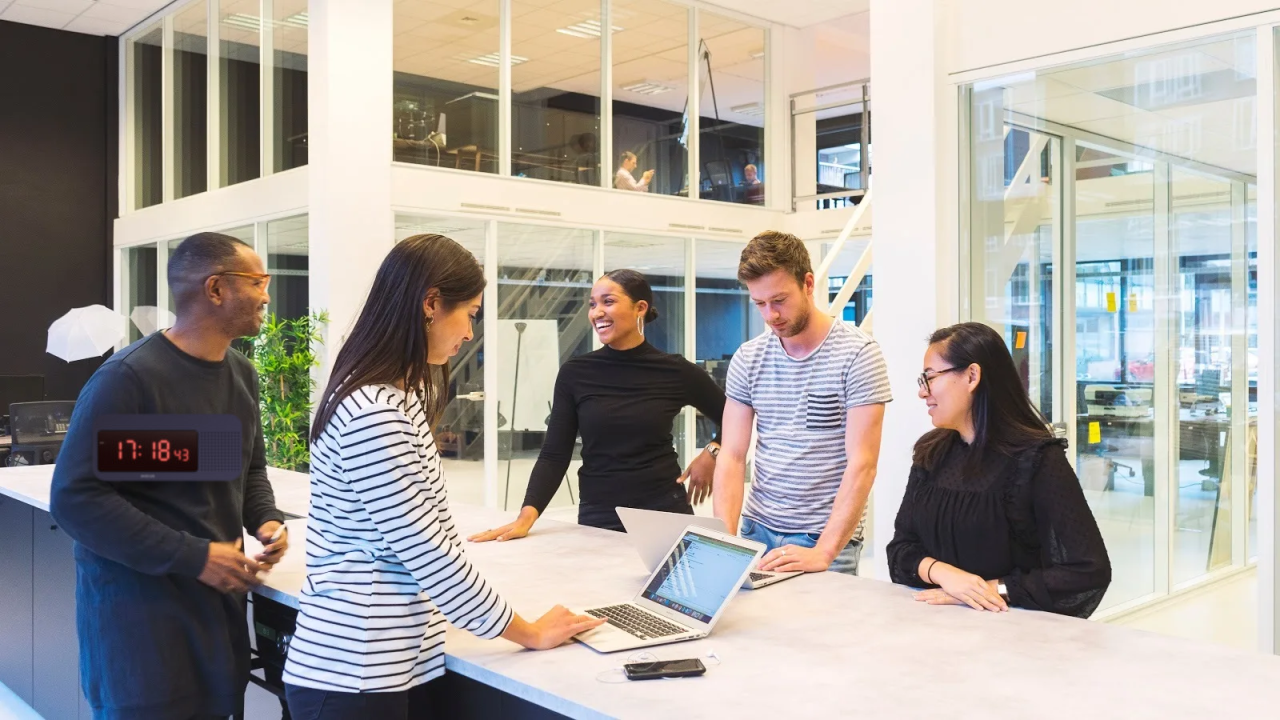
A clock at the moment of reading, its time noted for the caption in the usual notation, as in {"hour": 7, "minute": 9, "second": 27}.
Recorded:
{"hour": 17, "minute": 18, "second": 43}
